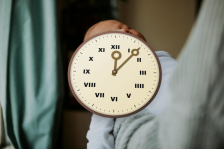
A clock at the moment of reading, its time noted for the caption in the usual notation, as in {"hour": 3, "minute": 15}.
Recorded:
{"hour": 12, "minute": 7}
